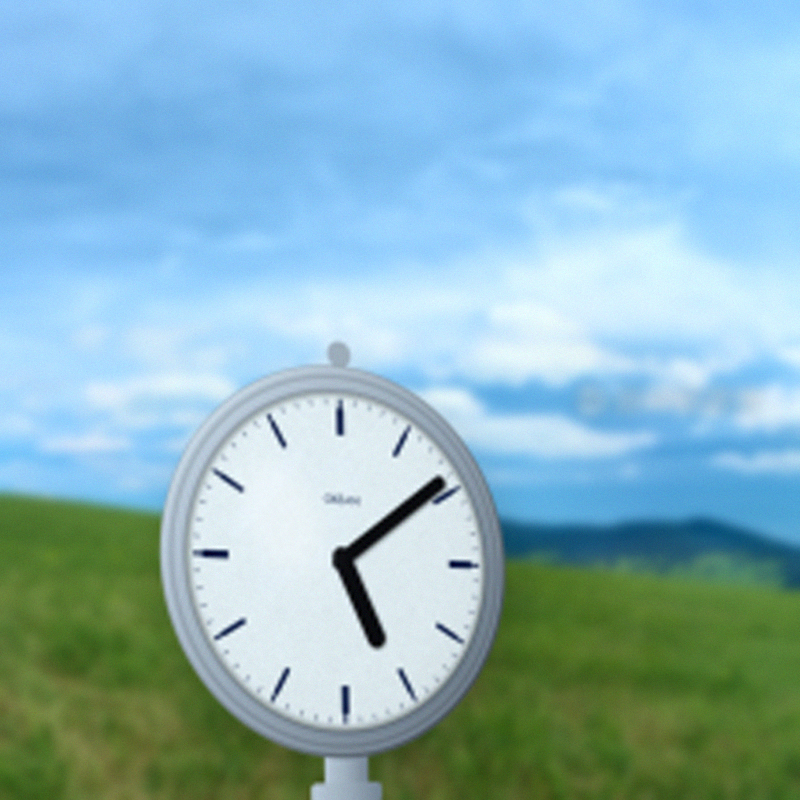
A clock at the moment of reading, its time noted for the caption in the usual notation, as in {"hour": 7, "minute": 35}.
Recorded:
{"hour": 5, "minute": 9}
